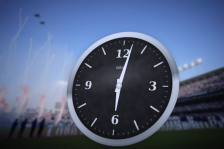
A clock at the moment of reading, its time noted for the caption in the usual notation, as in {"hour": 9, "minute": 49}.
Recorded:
{"hour": 6, "minute": 2}
